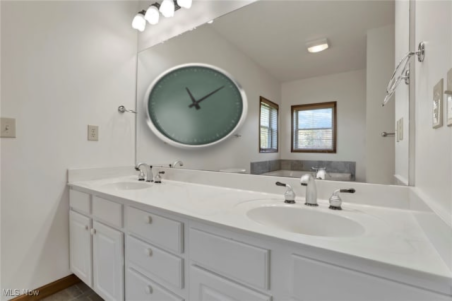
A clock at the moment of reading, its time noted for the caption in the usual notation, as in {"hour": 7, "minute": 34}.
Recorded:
{"hour": 11, "minute": 9}
